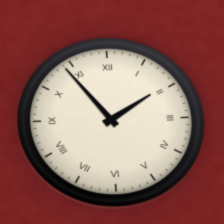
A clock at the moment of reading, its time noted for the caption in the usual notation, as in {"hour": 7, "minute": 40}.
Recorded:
{"hour": 1, "minute": 54}
